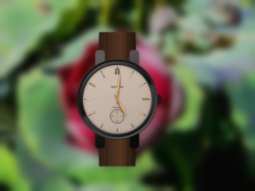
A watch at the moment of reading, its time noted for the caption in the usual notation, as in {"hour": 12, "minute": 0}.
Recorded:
{"hour": 5, "minute": 1}
